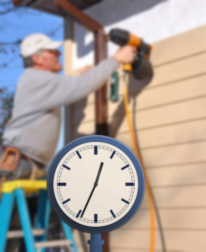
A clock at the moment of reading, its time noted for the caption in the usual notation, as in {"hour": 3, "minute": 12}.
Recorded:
{"hour": 12, "minute": 34}
